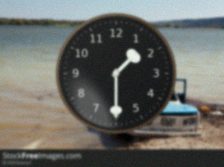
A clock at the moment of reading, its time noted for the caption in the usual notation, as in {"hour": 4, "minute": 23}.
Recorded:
{"hour": 1, "minute": 30}
